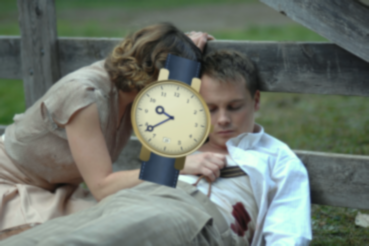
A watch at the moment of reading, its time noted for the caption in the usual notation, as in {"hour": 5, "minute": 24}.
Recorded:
{"hour": 9, "minute": 38}
